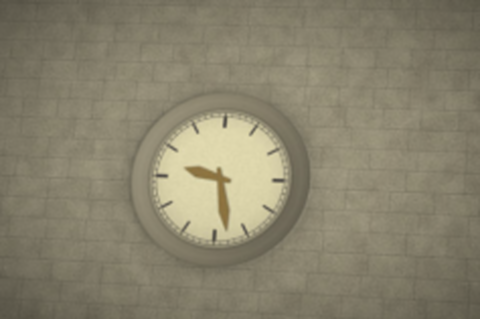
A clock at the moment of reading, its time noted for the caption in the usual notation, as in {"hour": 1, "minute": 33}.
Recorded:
{"hour": 9, "minute": 28}
